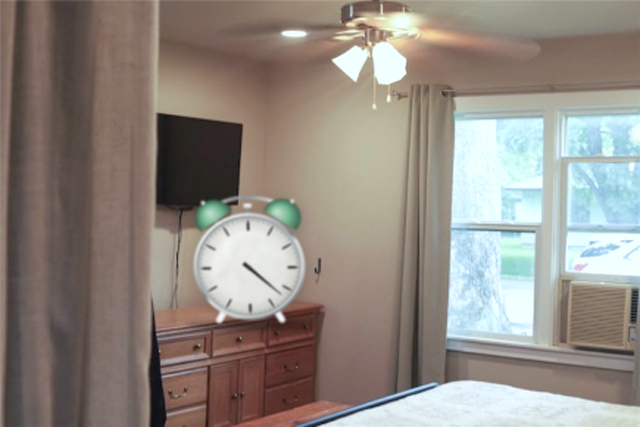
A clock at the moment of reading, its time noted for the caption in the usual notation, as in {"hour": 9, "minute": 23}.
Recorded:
{"hour": 4, "minute": 22}
